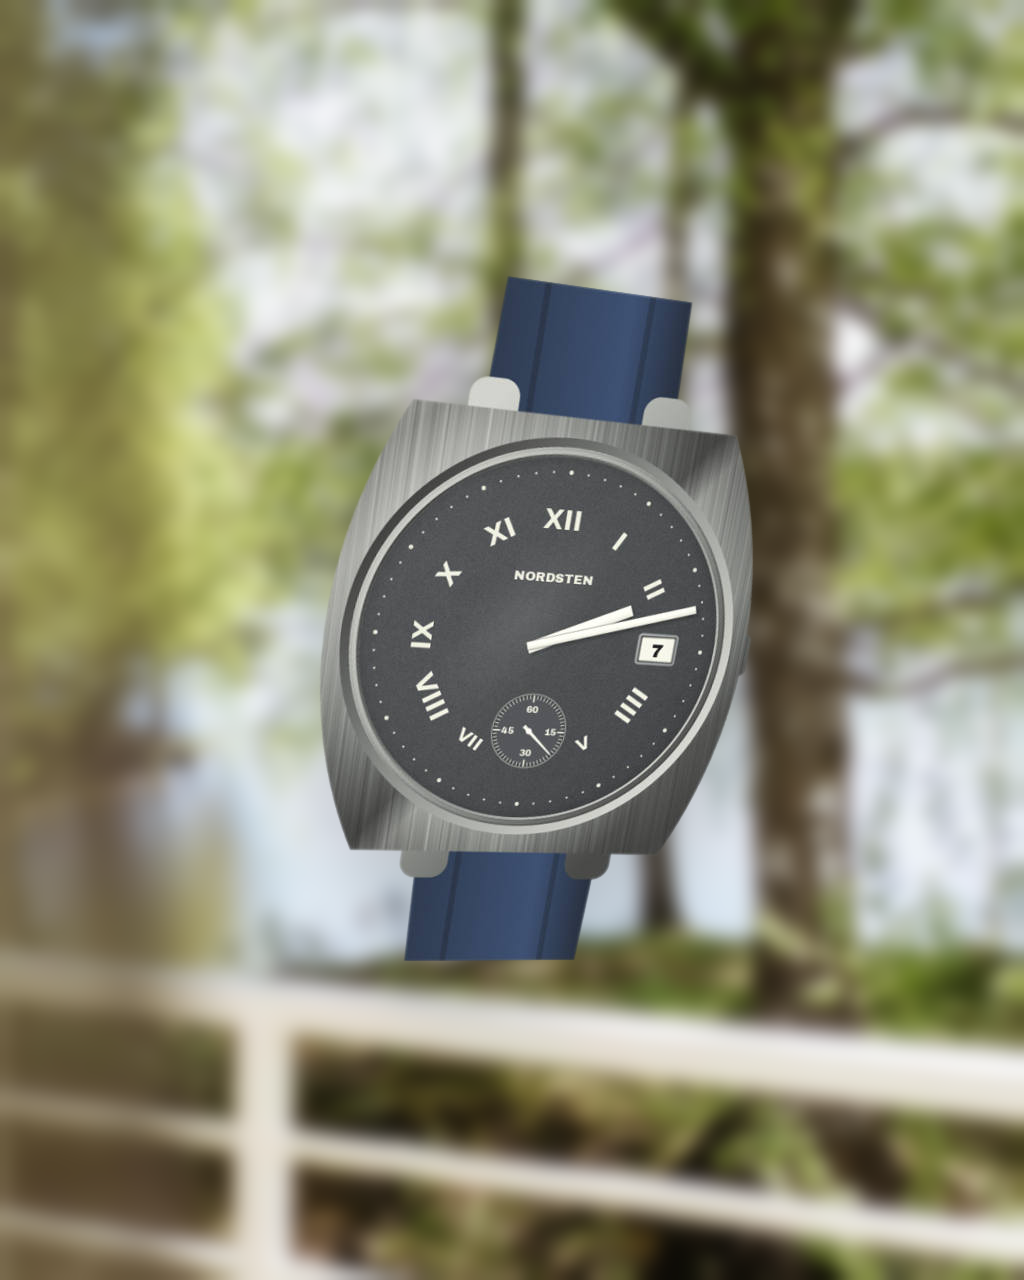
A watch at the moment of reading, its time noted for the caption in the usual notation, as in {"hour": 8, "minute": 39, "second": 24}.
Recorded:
{"hour": 2, "minute": 12, "second": 22}
